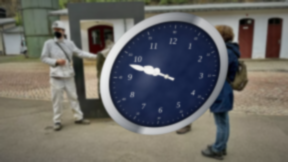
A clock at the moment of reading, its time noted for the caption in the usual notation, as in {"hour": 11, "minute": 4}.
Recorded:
{"hour": 9, "minute": 48}
